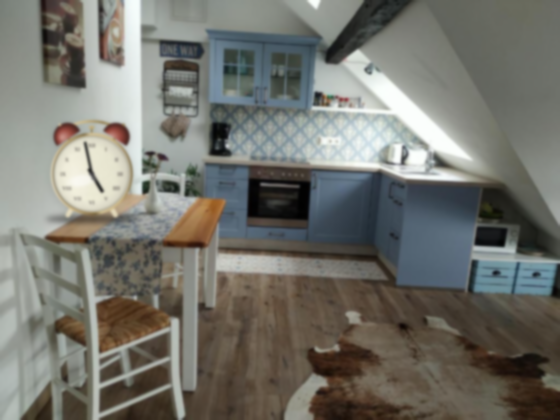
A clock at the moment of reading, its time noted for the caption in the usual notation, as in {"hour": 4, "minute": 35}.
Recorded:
{"hour": 4, "minute": 58}
